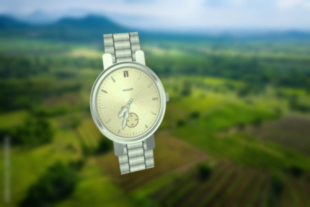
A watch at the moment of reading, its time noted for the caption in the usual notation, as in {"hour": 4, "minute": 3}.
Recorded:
{"hour": 7, "minute": 34}
